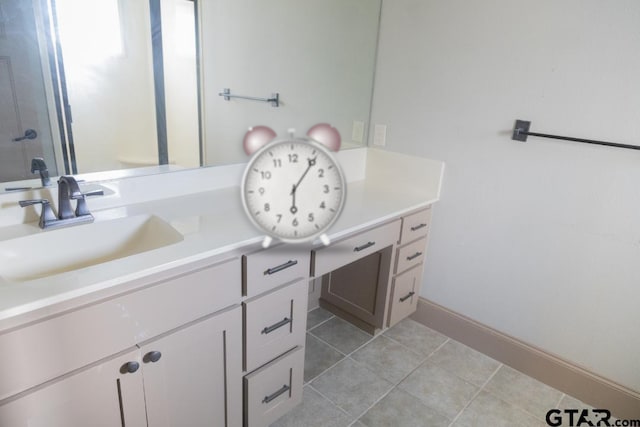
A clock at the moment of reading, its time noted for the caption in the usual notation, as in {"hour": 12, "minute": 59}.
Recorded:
{"hour": 6, "minute": 6}
